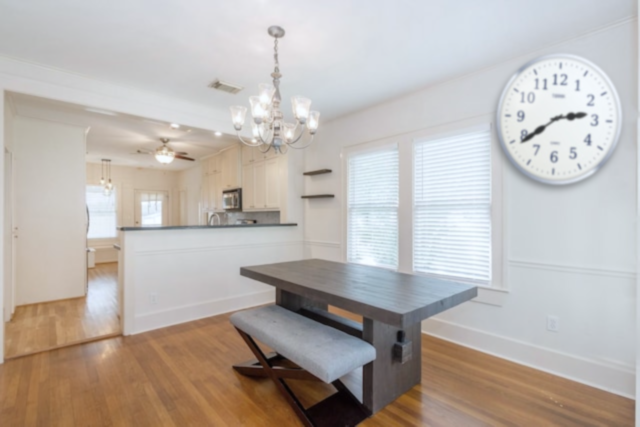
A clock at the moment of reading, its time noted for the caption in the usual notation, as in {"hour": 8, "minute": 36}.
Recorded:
{"hour": 2, "minute": 39}
